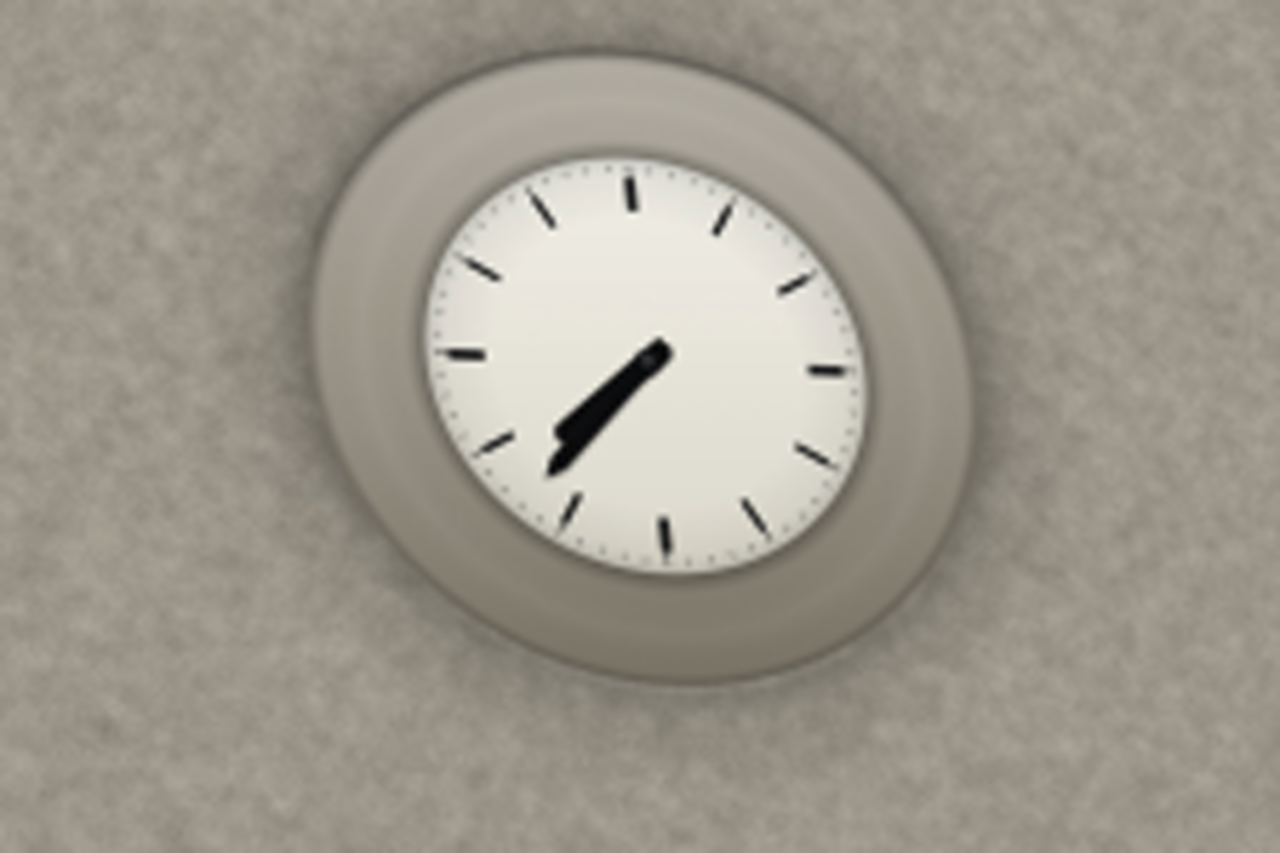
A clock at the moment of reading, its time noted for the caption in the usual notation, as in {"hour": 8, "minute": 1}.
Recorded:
{"hour": 7, "minute": 37}
